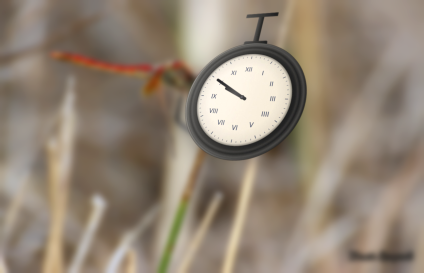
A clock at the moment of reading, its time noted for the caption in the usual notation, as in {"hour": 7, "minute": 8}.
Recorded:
{"hour": 9, "minute": 50}
